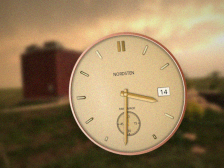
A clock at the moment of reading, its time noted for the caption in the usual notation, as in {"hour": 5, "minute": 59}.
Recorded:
{"hour": 3, "minute": 31}
